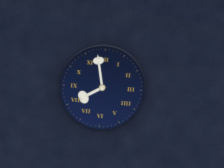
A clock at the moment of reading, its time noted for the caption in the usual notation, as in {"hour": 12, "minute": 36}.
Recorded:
{"hour": 7, "minute": 58}
